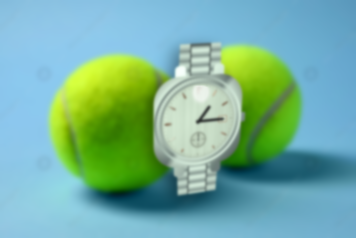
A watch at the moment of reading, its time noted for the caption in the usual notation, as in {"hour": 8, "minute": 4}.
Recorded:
{"hour": 1, "minute": 15}
